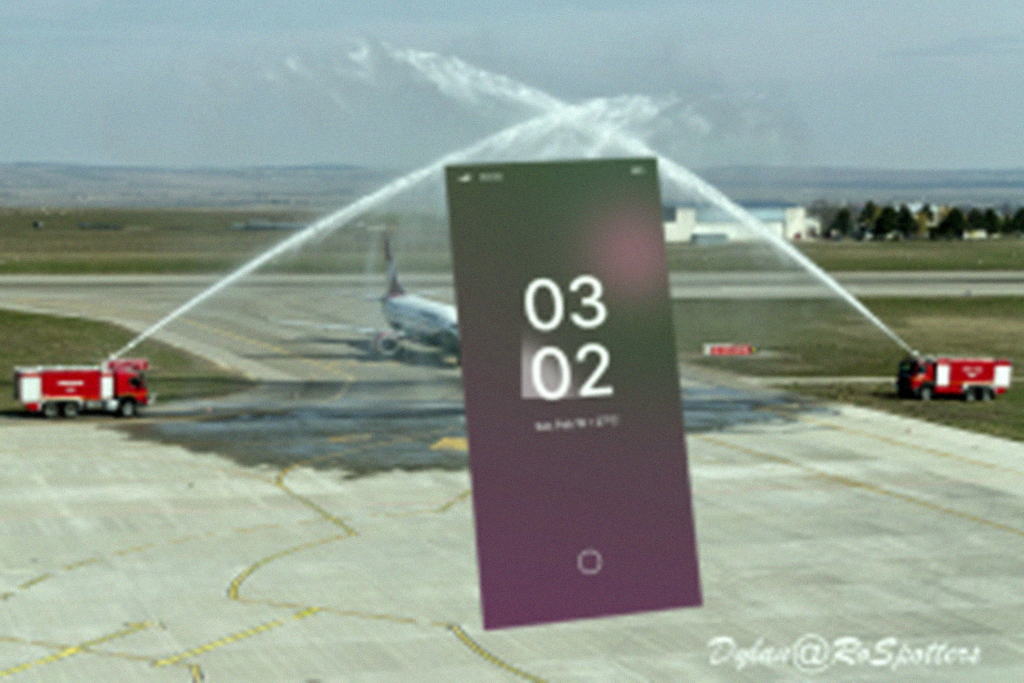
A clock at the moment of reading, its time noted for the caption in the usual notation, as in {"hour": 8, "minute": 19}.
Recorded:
{"hour": 3, "minute": 2}
